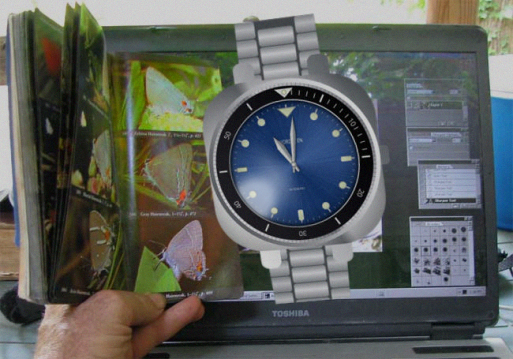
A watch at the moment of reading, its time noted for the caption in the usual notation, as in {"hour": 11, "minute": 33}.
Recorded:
{"hour": 11, "minute": 1}
